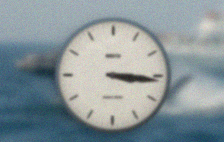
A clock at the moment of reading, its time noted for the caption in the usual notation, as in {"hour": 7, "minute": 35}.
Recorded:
{"hour": 3, "minute": 16}
